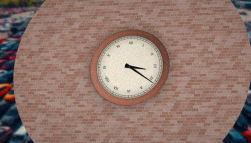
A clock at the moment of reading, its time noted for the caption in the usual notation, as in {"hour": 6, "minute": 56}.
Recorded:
{"hour": 3, "minute": 21}
